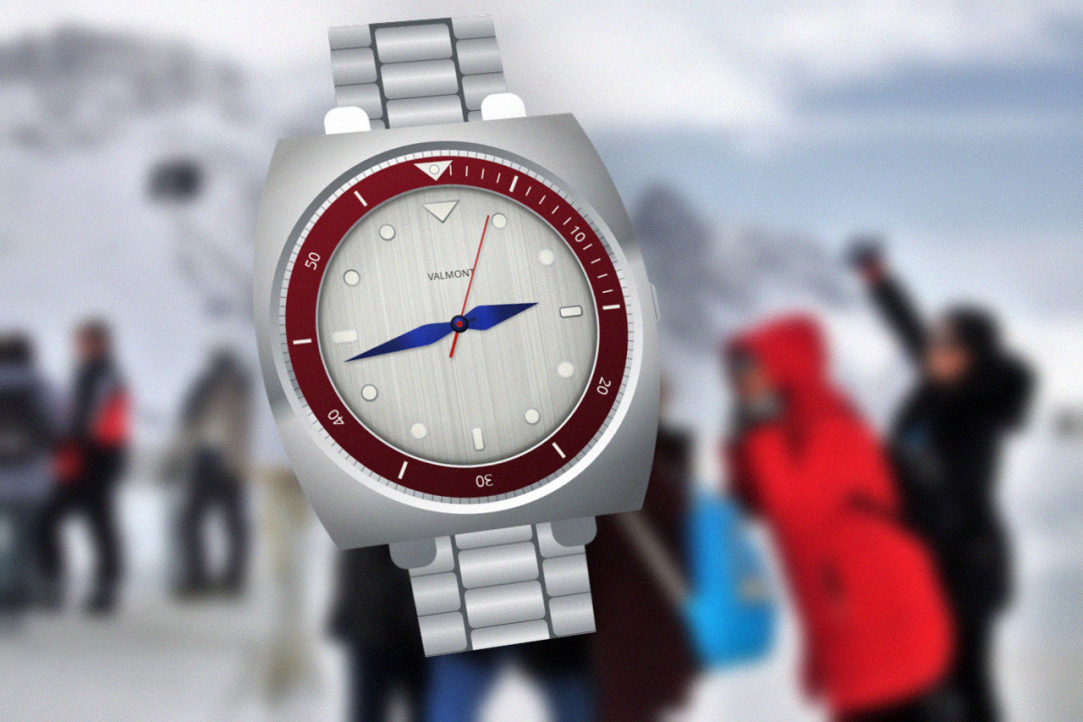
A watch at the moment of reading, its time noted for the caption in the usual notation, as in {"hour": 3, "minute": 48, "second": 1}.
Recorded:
{"hour": 2, "minute": 43, "second": 4}
